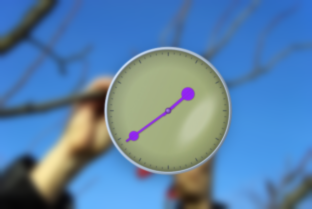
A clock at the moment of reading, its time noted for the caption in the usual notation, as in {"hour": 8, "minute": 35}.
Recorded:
{"hour": 1, "minute": 39}
